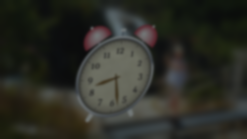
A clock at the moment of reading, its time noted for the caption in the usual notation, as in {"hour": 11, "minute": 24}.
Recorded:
{"hour": 8, "minute": 28}
